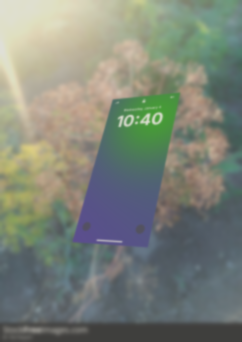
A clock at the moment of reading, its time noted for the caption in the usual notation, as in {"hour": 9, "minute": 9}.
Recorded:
{"hour": 10, "minute": 40}
